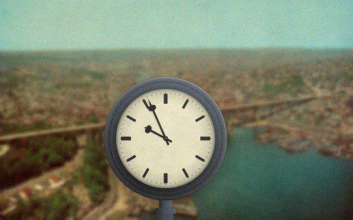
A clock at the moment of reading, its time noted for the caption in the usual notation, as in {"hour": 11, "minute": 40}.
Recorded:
{"hour": 9, "minute": 56}
